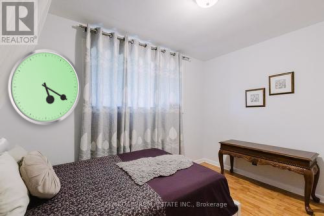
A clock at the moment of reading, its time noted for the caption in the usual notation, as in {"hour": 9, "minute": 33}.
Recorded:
{"hour": 5, "minute": 20}
